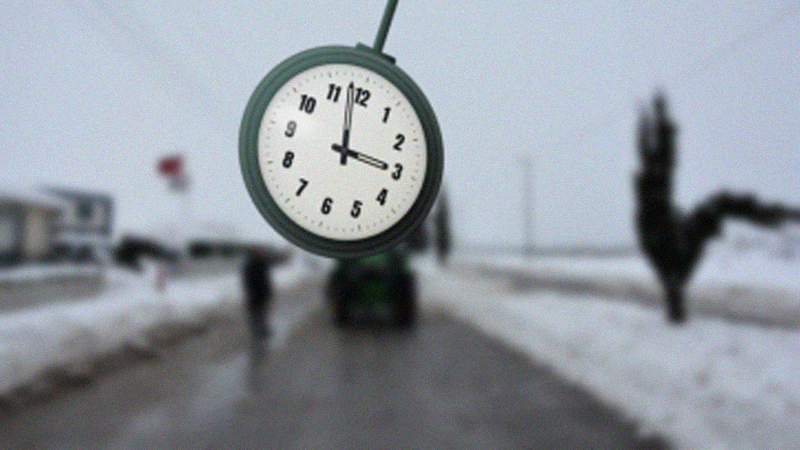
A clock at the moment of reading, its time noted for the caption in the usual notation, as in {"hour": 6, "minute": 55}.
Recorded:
{"hour": 2, "minute": 58}
